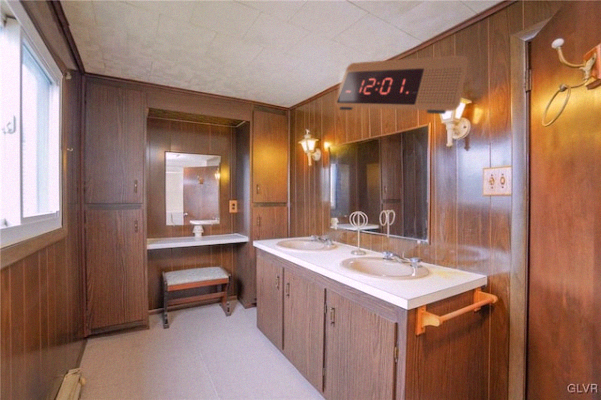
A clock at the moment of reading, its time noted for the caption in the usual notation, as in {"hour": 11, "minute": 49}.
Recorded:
{"hour": 12, "minute": 1}
